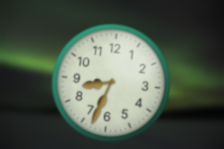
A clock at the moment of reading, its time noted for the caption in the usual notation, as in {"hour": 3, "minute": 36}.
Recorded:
{"hour": 8, "minute": 33}
